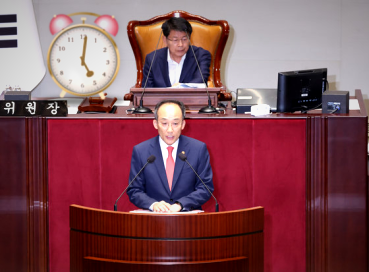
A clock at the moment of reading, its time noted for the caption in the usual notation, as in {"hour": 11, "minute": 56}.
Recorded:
{"hour": 5, "minute": 1}
